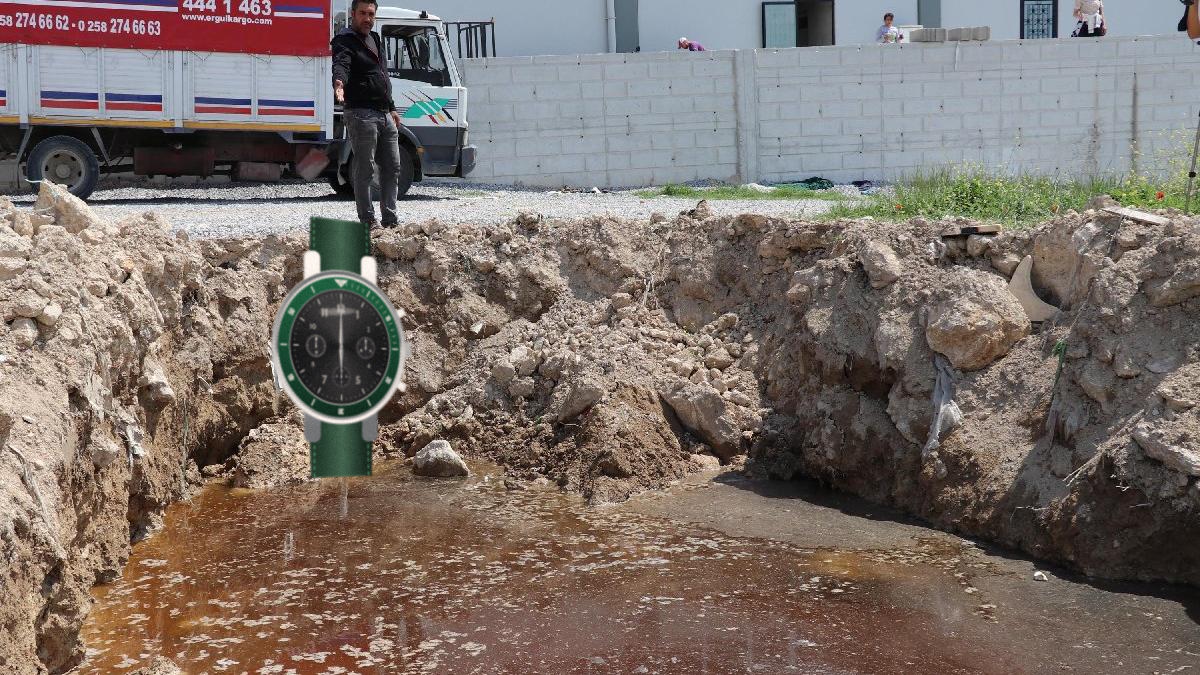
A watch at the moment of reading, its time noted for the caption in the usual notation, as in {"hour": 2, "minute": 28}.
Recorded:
{"hour": 6, "minute": 0}
